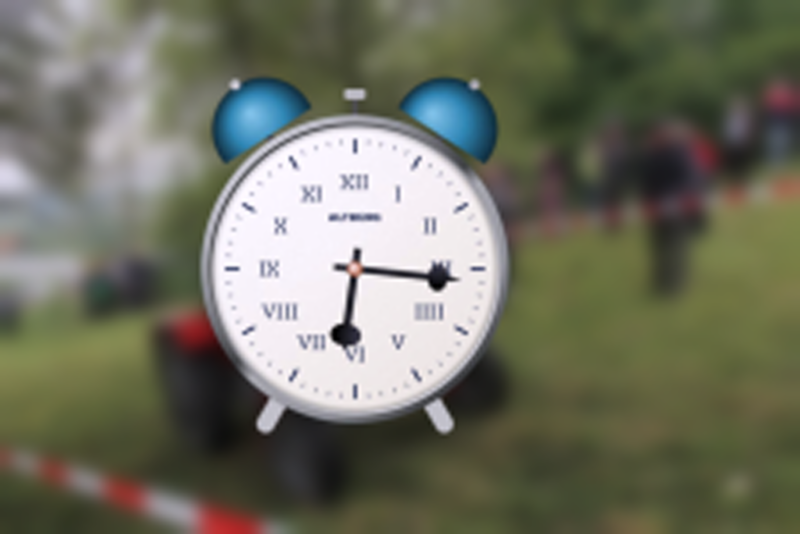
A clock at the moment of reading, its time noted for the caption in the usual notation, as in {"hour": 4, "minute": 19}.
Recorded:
{"hour": 6, "minute": 16}
